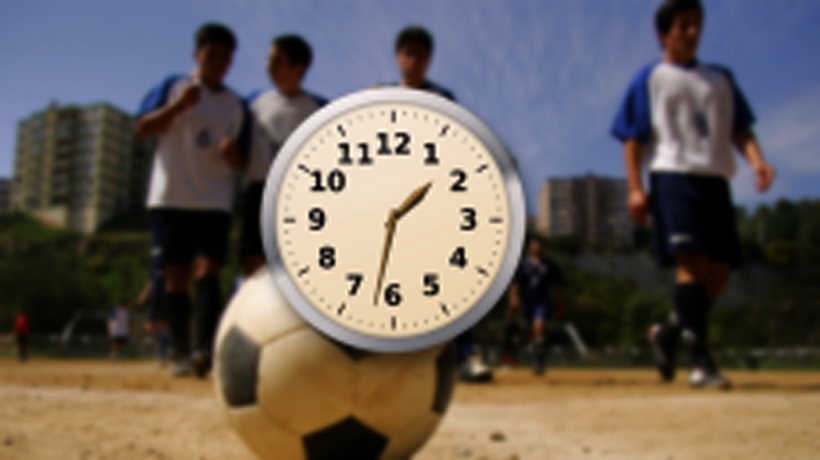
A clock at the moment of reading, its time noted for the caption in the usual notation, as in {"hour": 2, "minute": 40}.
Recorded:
{"hour": 1, "minute": 32}
